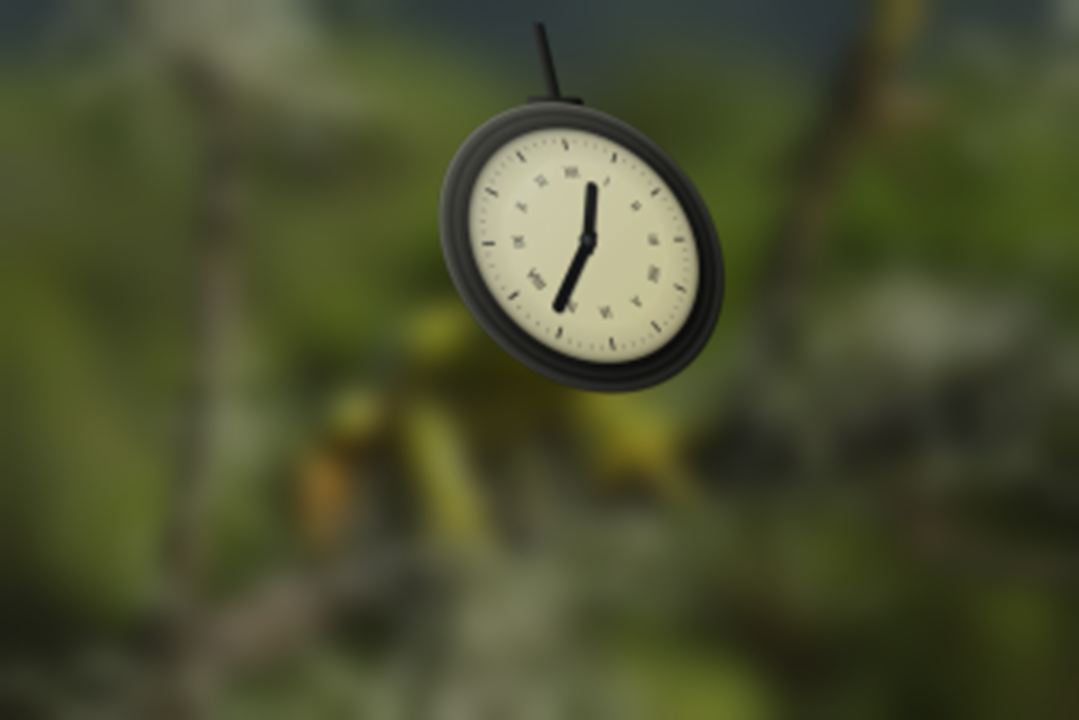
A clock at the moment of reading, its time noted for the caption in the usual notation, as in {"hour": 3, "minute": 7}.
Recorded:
{"hour": 12, "minute": 36}
